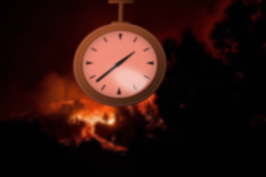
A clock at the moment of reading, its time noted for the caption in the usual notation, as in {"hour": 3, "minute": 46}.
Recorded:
{"hour": 1, "minute": 38}
